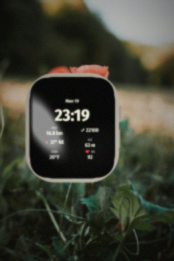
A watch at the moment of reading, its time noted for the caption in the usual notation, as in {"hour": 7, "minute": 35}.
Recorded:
{"hour": 23, "minute": 19}
